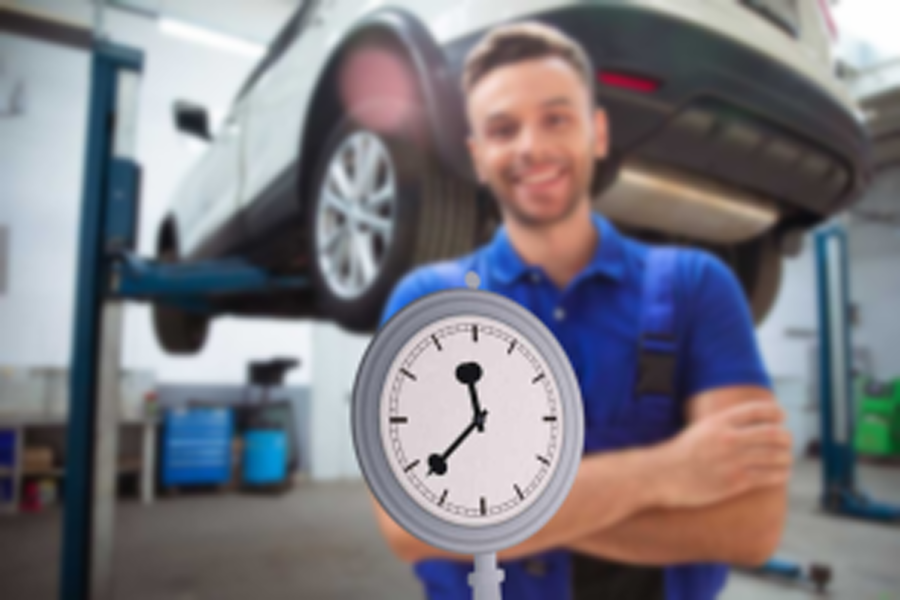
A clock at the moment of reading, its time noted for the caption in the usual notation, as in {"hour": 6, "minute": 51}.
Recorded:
{"hour": 11, "minute": 38}
